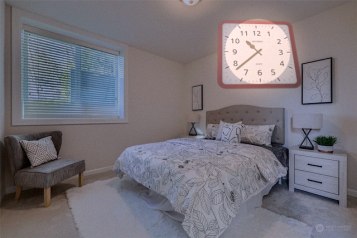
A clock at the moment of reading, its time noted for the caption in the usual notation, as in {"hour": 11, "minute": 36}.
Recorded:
{"hour": 10, "minute": 38}
